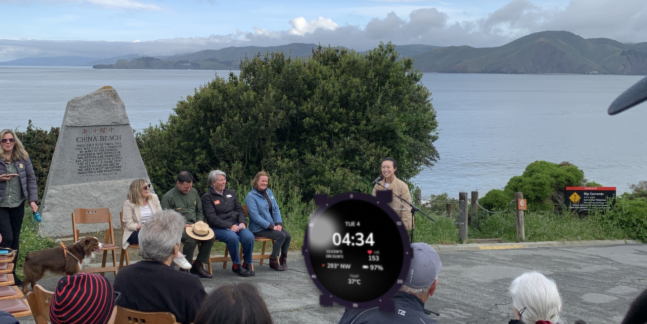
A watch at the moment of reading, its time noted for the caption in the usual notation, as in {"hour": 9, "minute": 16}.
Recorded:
{"hour": 4, "minute": 34}
